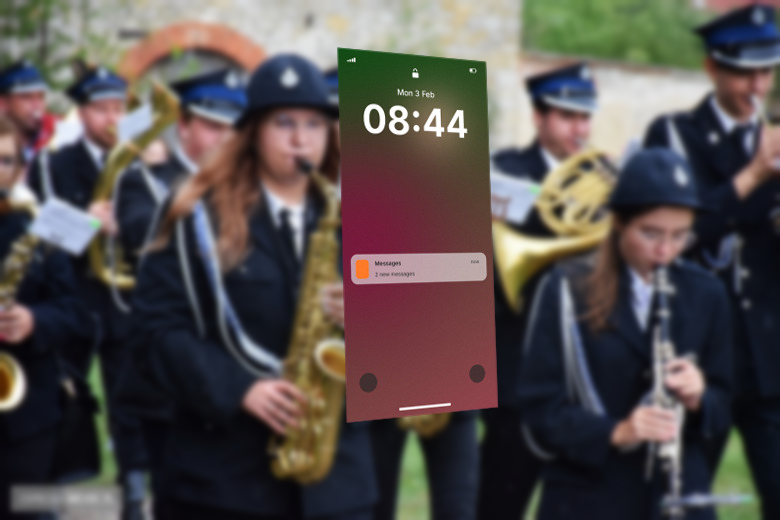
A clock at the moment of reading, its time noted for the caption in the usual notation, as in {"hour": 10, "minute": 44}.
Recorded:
{"hour": 8, "minute": 44}
